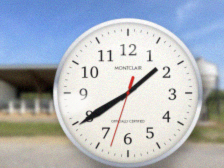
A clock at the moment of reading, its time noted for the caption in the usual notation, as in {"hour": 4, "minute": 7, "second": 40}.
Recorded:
{"hour": 1, "minute": 39, "second": 33}
